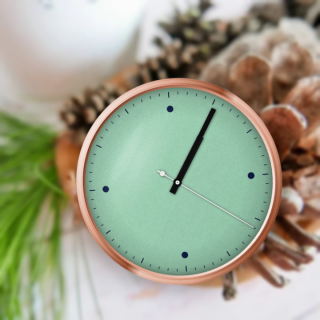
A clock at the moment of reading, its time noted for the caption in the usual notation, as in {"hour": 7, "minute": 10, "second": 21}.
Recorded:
{"hour": 1, "minute": 5, "second": 21}
